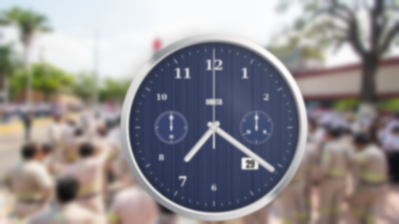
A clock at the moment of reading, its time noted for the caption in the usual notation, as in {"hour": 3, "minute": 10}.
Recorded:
{"hour": 7, "minute": 21}
